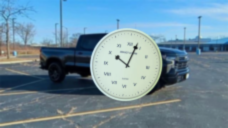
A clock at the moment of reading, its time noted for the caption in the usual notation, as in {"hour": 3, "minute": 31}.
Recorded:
{"hour": 10, "minute": 3}
